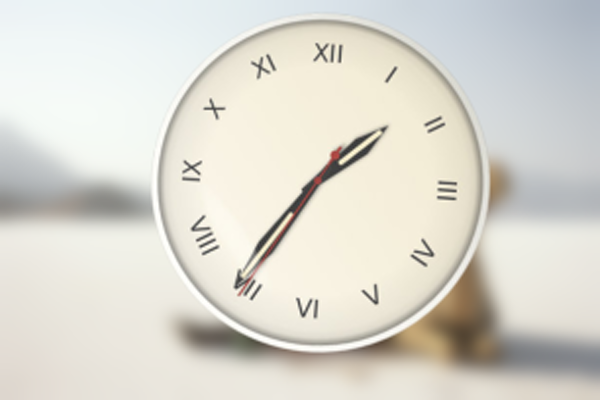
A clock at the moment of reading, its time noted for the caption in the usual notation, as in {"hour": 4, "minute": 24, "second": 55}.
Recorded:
{"hour": 1, "minute": 35, "second": 35}
